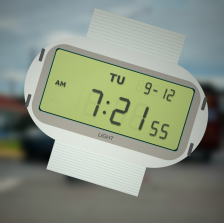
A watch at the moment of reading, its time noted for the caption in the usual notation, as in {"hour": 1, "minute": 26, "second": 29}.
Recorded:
{"hour": 7, "minute": 21, "second": 55}
